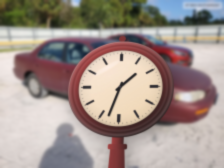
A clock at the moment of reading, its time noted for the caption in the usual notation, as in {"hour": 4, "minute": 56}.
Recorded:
{"hour": 1, "minute": 33}
